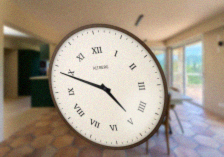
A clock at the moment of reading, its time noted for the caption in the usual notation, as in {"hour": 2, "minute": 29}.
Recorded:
{"hour": 4, "minute": 49}
